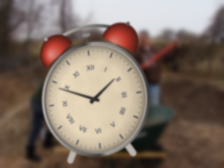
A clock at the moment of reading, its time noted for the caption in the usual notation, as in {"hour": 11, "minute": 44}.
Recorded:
{"hour": 1, "minute": 49}
